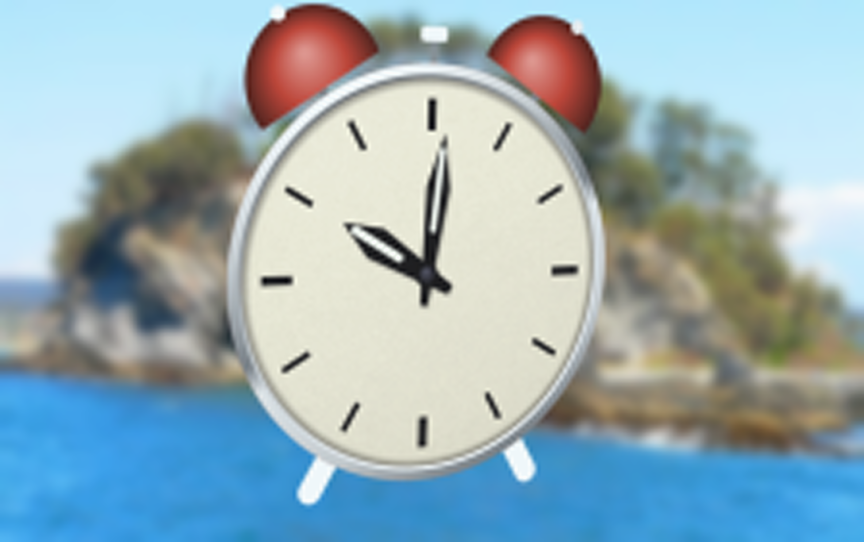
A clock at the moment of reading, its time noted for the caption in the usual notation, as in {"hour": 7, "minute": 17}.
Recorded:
{"hour": 10, "minute": 1}
